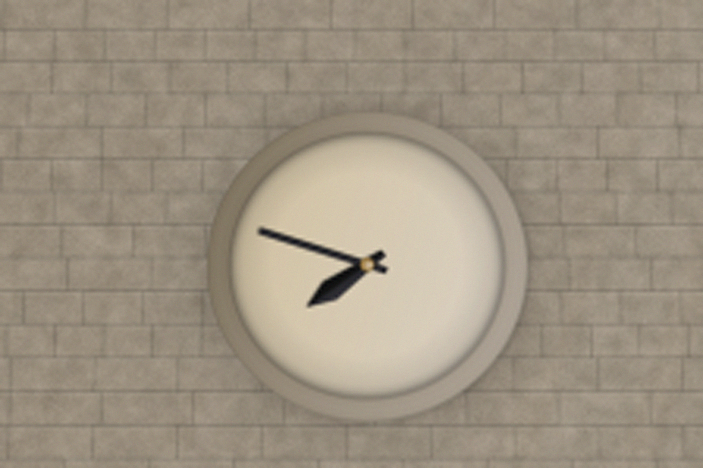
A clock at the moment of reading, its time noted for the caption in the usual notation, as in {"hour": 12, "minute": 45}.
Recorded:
{"hour": 7, "minute": 48}
